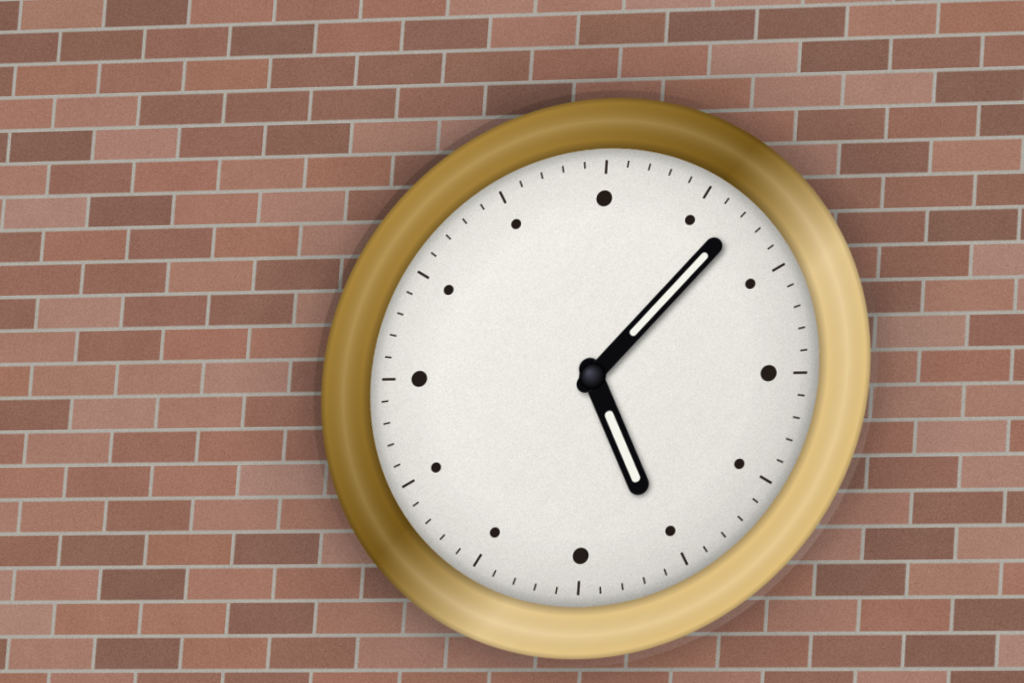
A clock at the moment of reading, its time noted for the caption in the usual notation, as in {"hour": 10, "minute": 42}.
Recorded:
{"hour": 5, "minute": 7}
